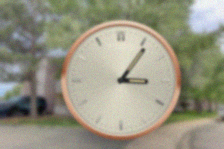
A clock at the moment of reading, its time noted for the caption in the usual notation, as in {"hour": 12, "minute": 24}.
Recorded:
{"hour": 3, "minute": 6}
